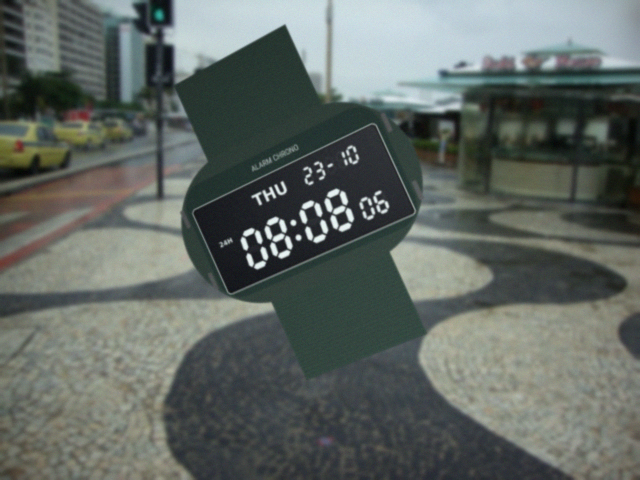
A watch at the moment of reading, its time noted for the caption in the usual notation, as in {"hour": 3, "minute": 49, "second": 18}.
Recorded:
{"hour": 8, "minute": 8, "second": 6}
